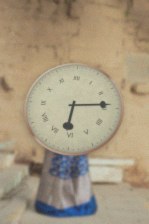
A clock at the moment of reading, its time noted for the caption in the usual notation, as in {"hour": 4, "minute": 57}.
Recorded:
{"hour": 6, "minute": 14}
